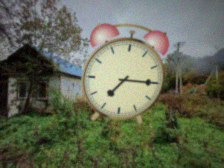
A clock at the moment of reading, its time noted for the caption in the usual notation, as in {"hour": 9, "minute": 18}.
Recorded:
{"hour": 7, "minute": 15}
